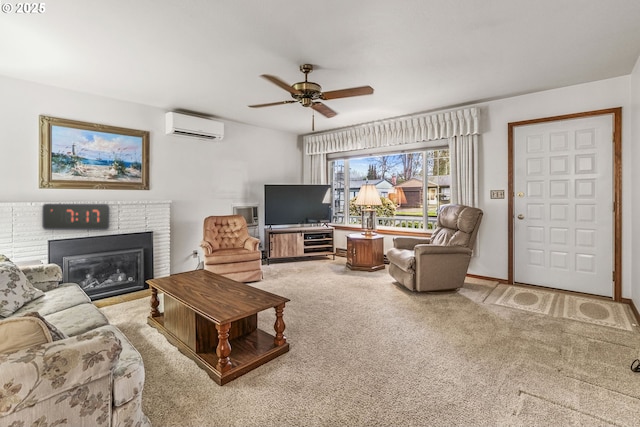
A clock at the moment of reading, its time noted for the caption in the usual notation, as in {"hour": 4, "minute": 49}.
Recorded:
{"hour": 7, "minute": 17}
